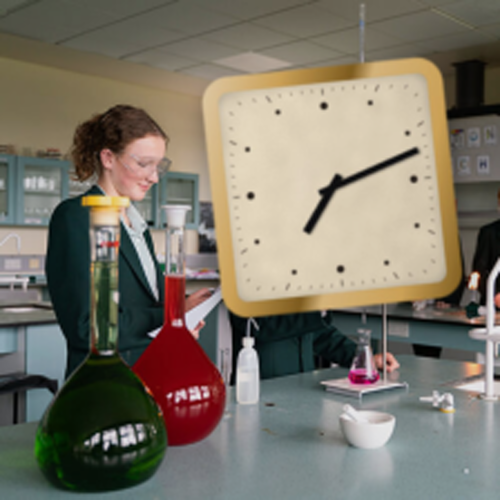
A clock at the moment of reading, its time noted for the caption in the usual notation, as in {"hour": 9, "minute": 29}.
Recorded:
{"hour": 7, "minute": 12}
